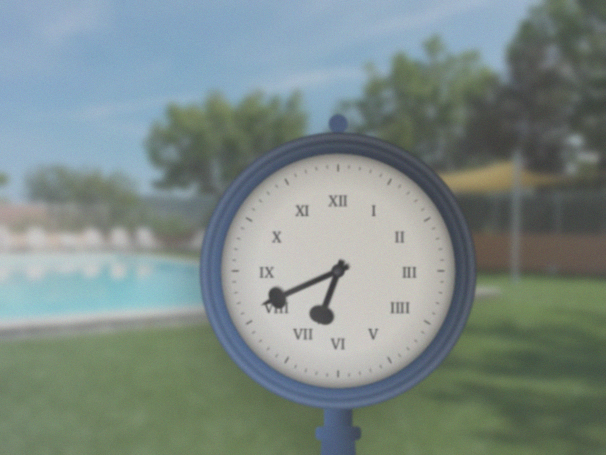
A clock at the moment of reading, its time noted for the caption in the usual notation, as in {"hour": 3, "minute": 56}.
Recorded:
{"hour": 6, "minute": 41}
